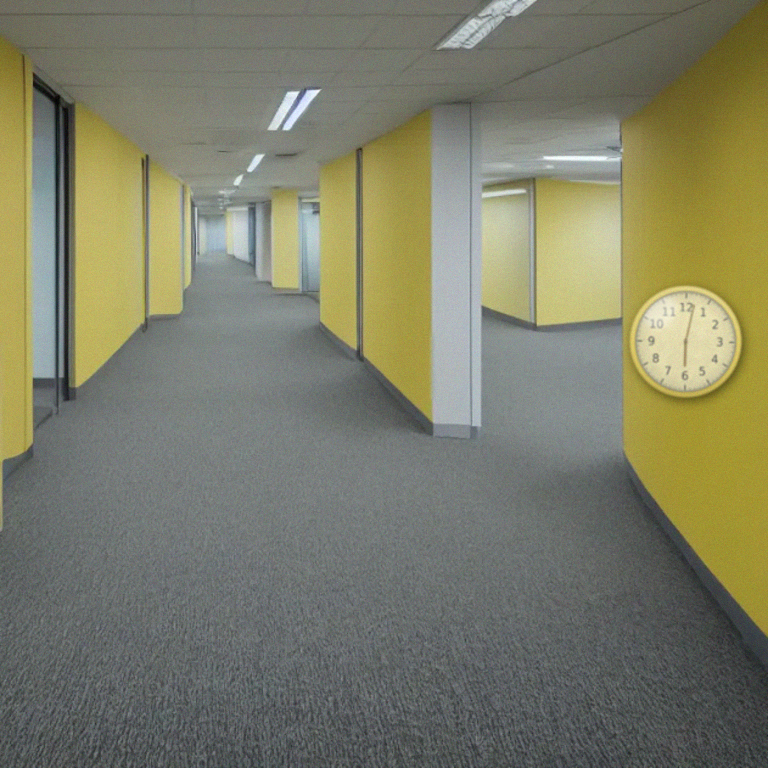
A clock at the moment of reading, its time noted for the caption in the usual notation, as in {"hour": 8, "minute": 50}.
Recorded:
{"hour": 6, "minute": 2}
